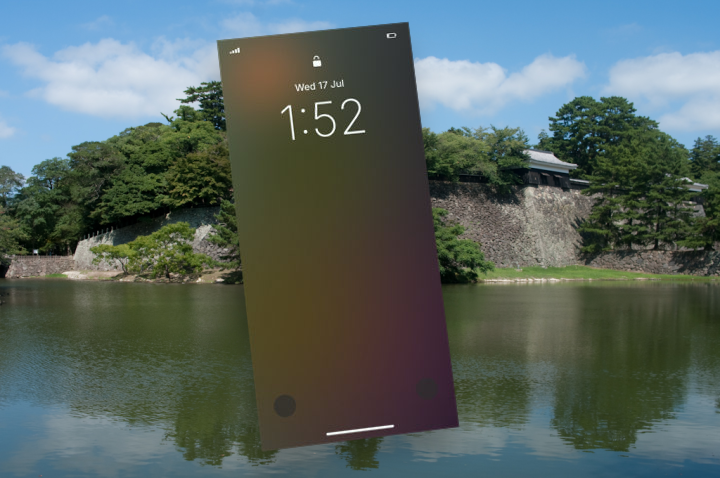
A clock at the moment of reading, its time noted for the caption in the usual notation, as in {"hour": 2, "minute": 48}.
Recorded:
{"hour": 1, "minute": 52}
